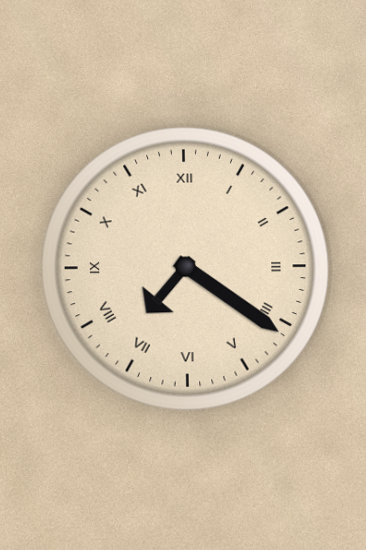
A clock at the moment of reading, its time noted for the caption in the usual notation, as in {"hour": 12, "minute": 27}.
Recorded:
{"hour": 7, "minute": 21}
